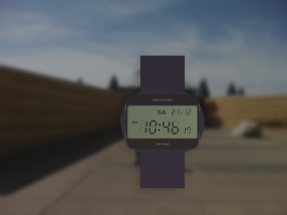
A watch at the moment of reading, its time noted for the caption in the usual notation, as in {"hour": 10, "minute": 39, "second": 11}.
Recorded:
{"hour": 10, "minute": 46, "second": 17}
